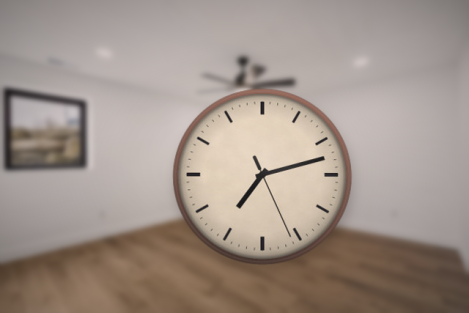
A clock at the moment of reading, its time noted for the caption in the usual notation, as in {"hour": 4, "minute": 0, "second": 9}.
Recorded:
{"hour": 7, "minute": 12, "second": 26}
